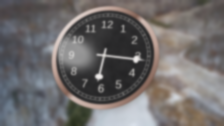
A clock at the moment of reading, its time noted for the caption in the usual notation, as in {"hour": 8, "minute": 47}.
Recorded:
{"hour": 6, "minute": 16}
